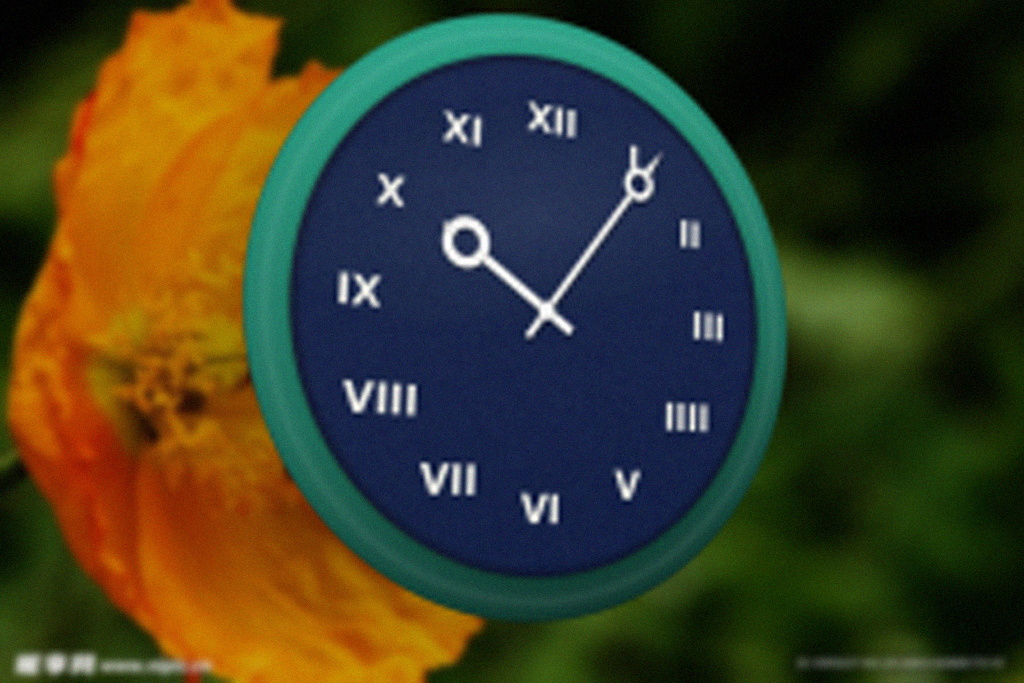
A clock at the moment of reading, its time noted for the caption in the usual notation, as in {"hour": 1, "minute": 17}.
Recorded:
{"hour": 10, "minute": 6}
